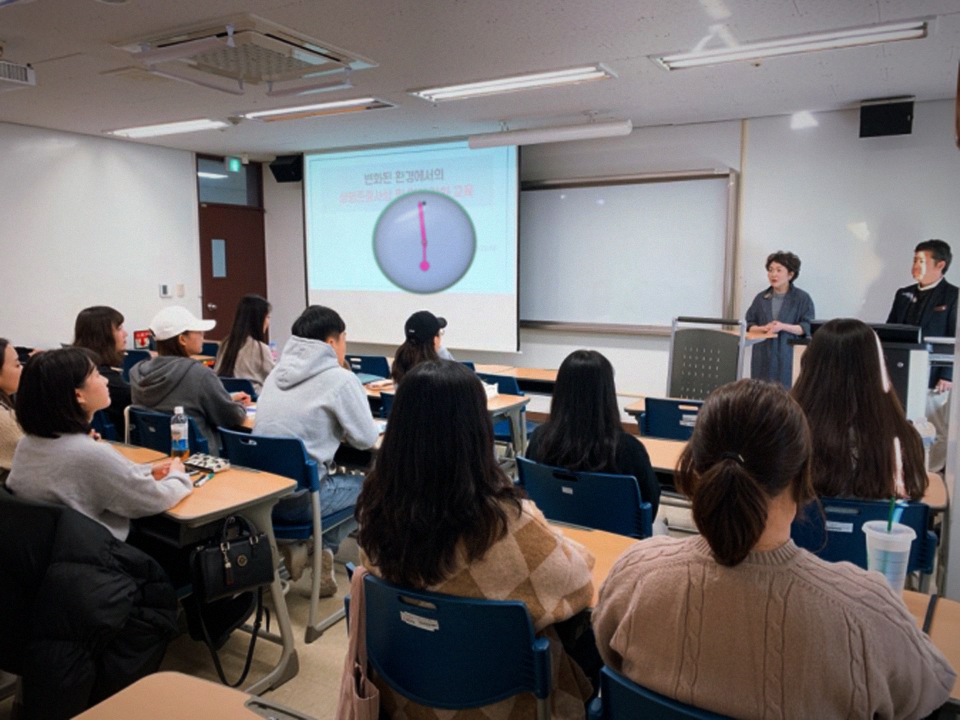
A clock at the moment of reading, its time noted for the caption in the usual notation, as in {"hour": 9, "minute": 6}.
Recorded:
{"hour": 5, "minute": 59}
